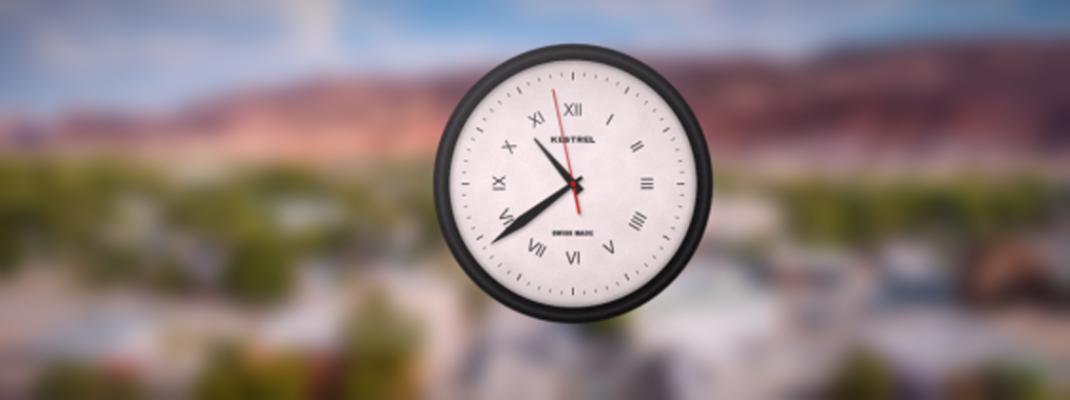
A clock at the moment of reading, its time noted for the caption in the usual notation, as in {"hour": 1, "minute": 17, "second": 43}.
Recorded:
{"hour": 10, "minute": 38, "second": 58}
